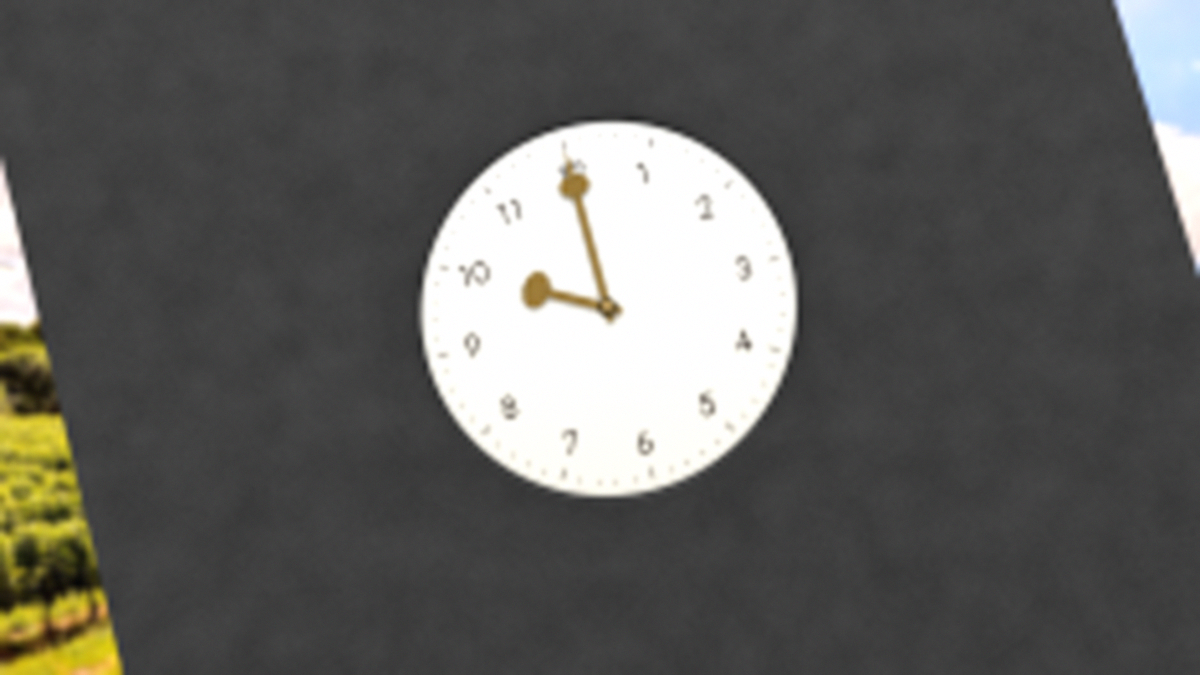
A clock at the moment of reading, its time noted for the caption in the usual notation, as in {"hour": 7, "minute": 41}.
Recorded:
{"hour": 10, "minute": 0}
